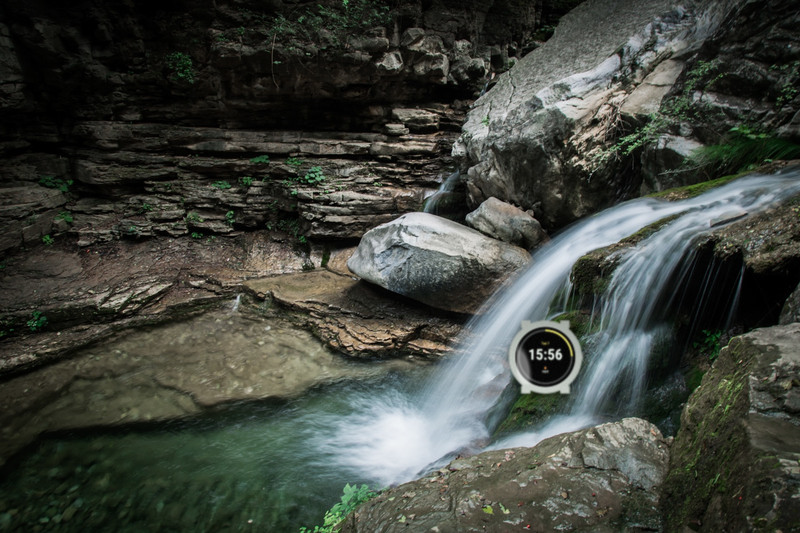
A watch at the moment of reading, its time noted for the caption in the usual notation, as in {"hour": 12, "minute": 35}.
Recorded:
{"hour": 15, "minute": 56}
